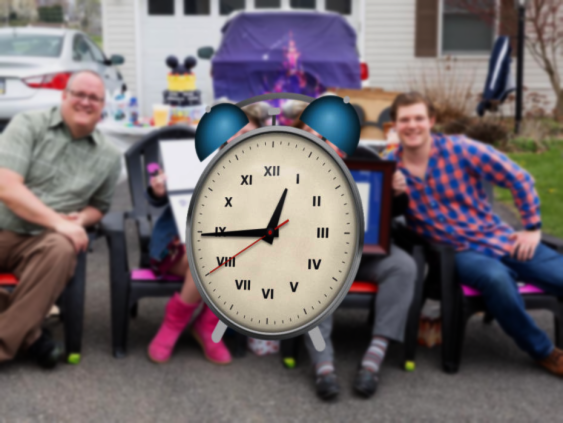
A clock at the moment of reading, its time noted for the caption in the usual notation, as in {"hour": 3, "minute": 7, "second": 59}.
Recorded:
{"hour": 12, "minute": 44, "second": 40}
